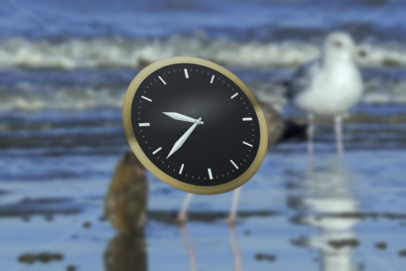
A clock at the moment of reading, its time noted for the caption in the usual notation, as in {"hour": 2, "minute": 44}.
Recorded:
{"hour": 9, "minute": 38}
